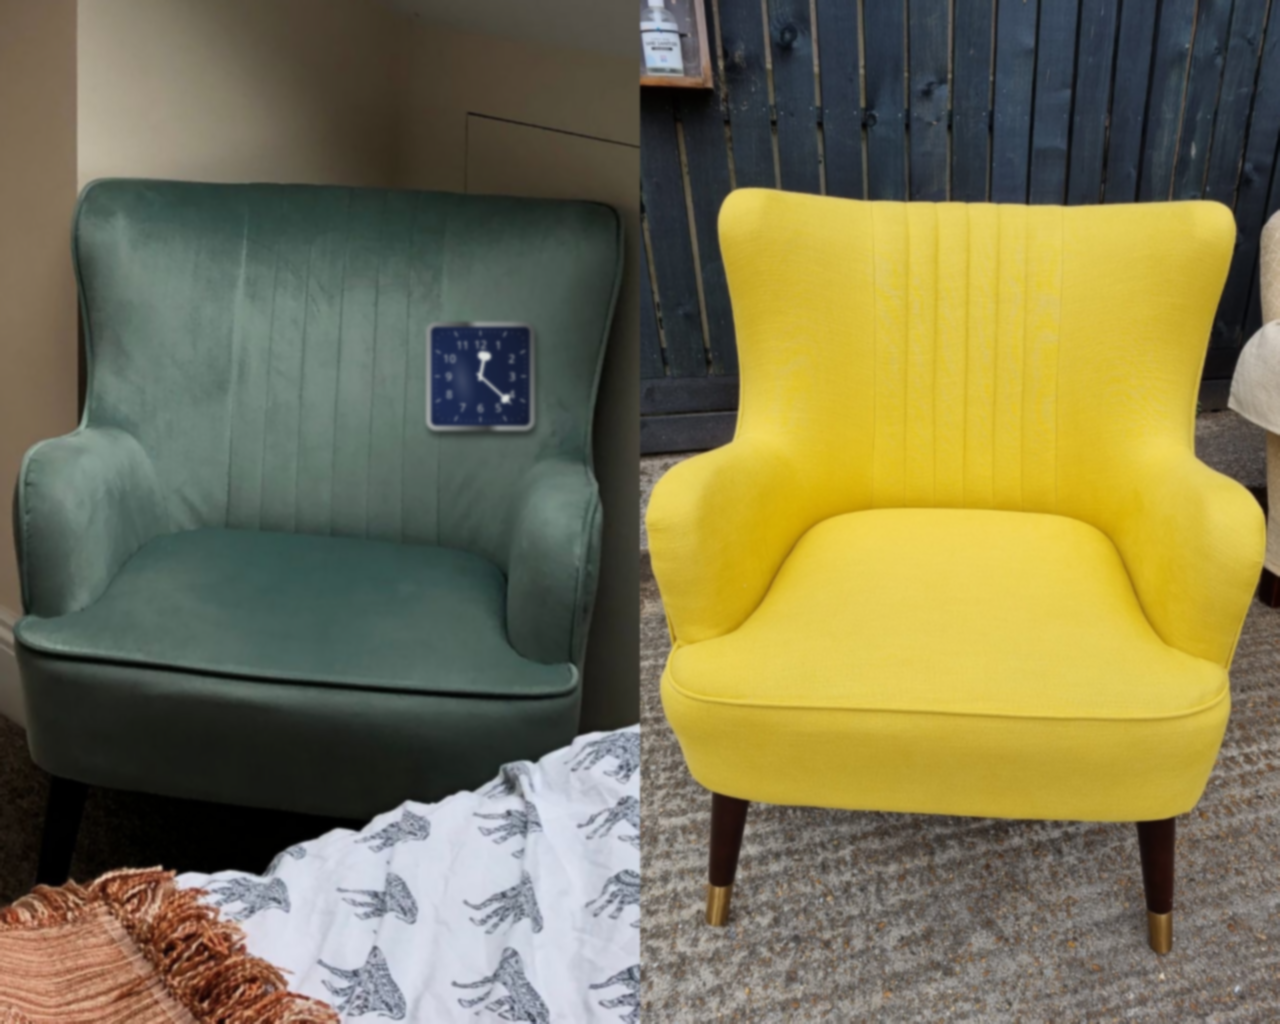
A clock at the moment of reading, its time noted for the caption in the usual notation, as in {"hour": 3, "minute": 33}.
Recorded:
{"hour": 12, "minute": 22}
